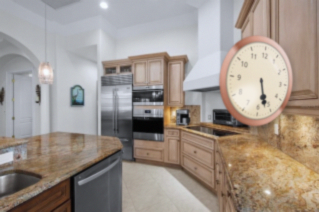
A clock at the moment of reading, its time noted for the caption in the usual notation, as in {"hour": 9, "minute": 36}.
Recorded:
{"hour": 5, "minute": 27}
